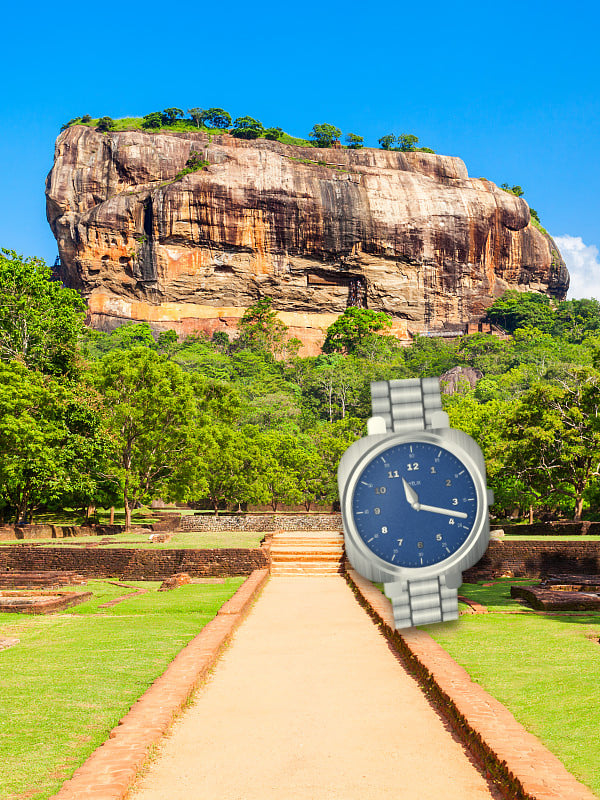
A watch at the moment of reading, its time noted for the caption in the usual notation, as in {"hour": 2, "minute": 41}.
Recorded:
{"hour": 11, "minute": 18}
